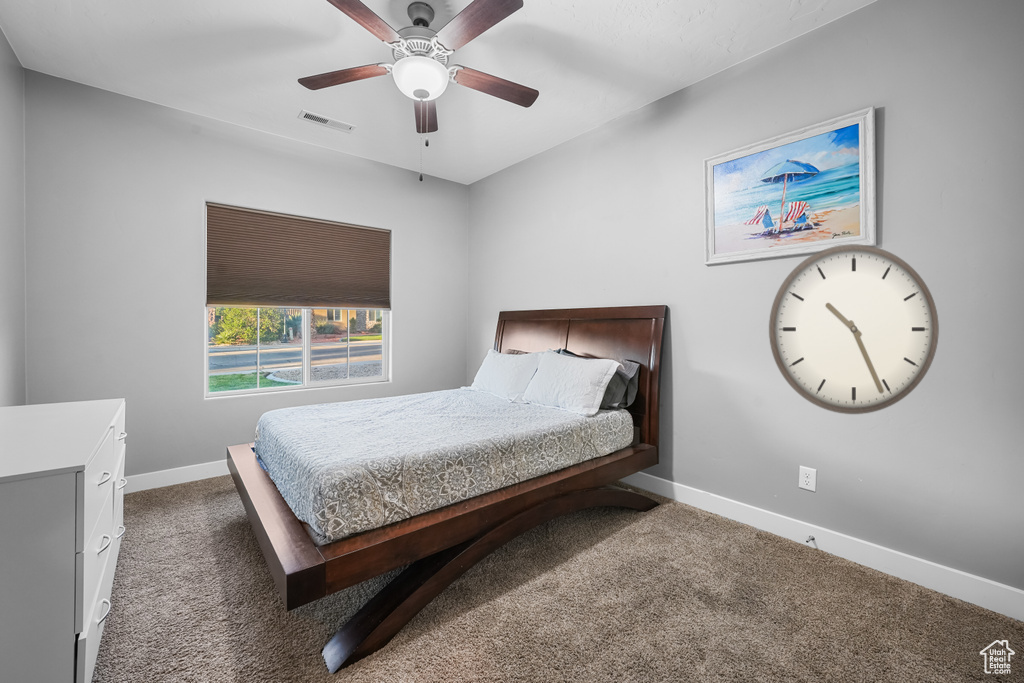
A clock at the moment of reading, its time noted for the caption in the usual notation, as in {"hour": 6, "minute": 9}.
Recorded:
{"hour": 10, "minute": 26}
